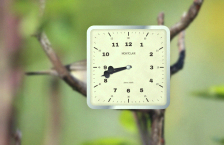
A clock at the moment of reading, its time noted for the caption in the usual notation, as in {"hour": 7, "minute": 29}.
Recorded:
{"hour": 8, "minute": 42}
